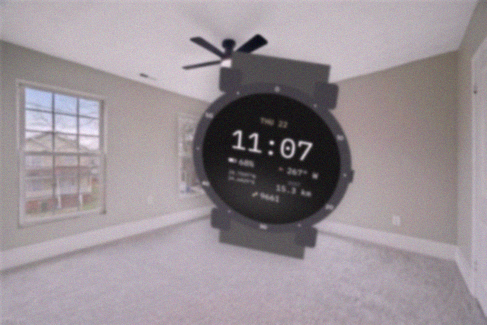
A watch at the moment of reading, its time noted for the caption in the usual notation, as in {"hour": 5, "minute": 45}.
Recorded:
{"hour": 11, "minute": 7}
